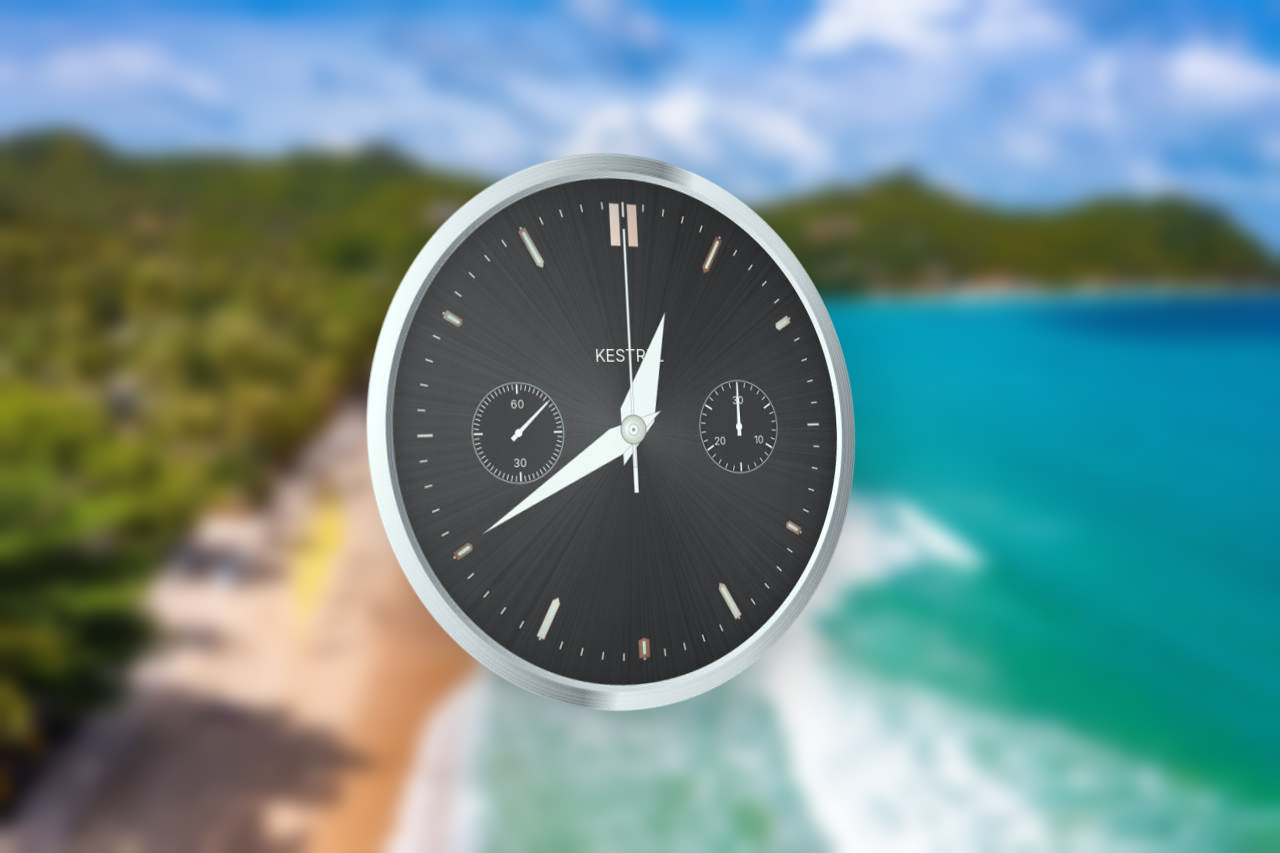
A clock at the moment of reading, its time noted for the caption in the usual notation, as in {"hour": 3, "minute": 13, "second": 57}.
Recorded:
{"hour": 12, "minute": 40, "second": 8}
